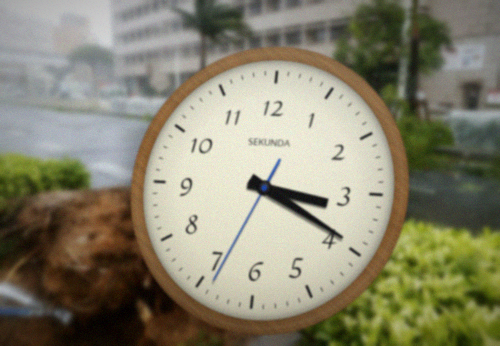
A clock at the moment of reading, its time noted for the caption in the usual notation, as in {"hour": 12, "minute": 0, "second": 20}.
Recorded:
{"hour": 3, "minute": 19, "second": 34}
